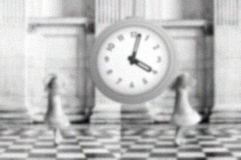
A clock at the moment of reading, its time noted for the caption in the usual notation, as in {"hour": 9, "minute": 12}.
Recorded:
{"hour": 4, "minute": 2}
